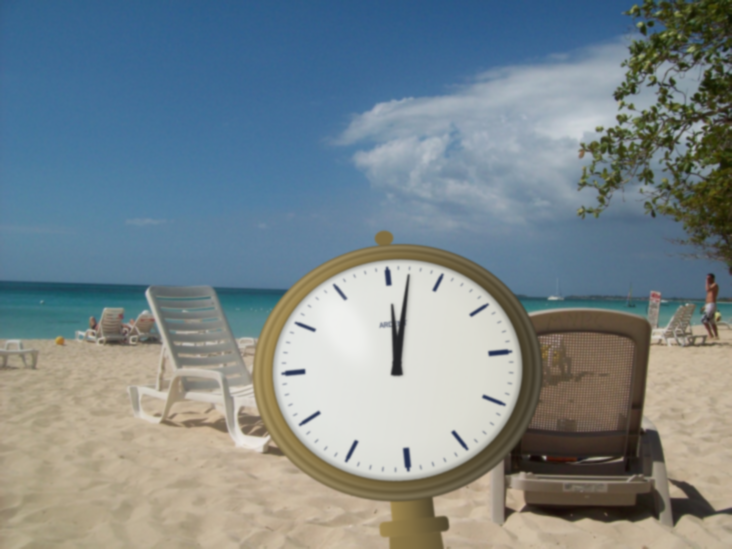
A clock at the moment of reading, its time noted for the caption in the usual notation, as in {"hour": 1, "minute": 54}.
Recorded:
{"hour": 12, "minute": 2}
